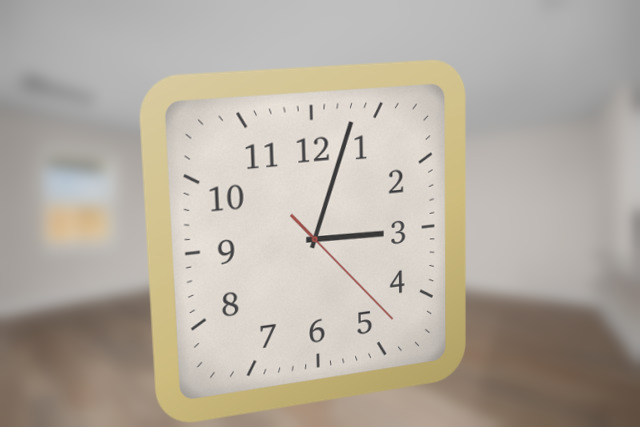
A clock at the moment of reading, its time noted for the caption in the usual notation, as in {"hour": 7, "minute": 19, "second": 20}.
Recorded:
{"hour": 3, "minute": 3, "second": 23}
